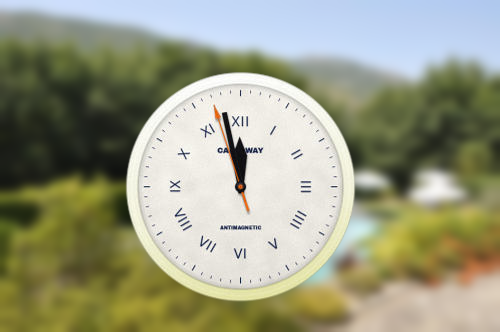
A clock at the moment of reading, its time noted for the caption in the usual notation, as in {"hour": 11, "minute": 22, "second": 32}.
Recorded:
{"hour": 11, "minute": 57, "second": 57}
